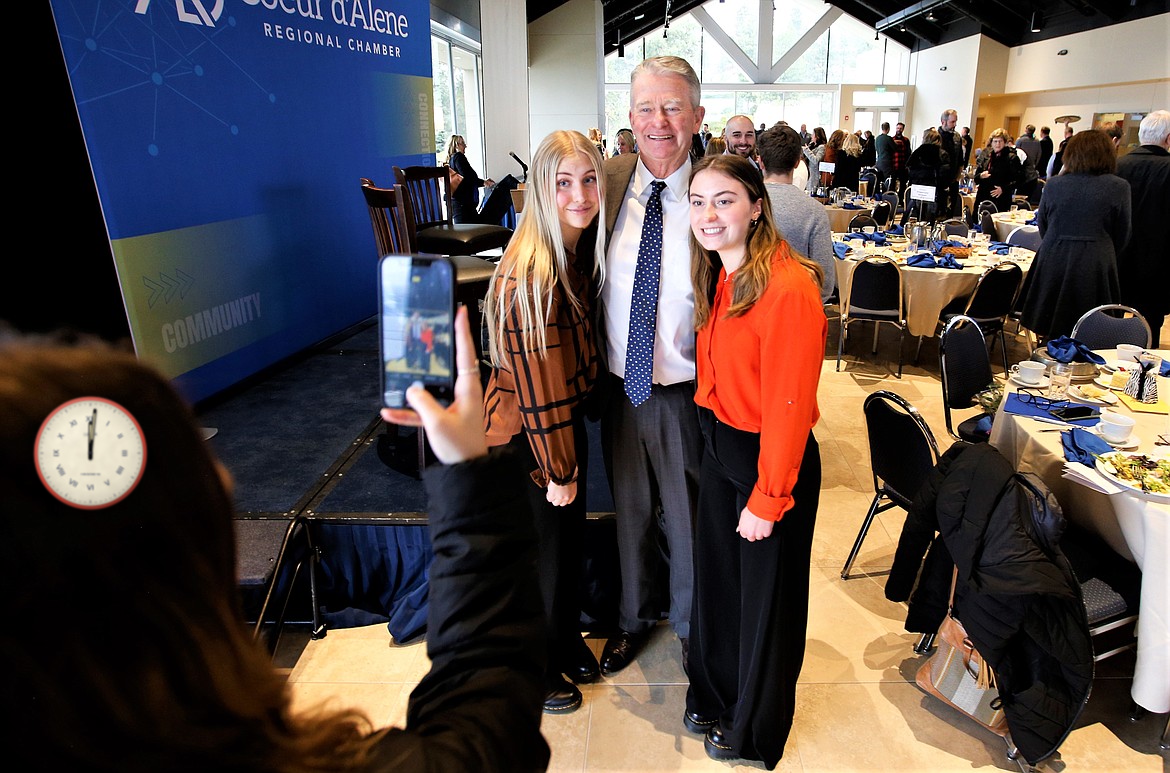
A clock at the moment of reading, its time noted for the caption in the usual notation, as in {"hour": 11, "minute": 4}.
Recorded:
{"hour": 12, "minute": 1}
